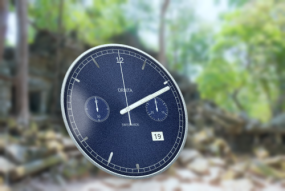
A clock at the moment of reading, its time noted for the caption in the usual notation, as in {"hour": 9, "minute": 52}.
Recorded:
{"hour": 2, "minute": 11}
